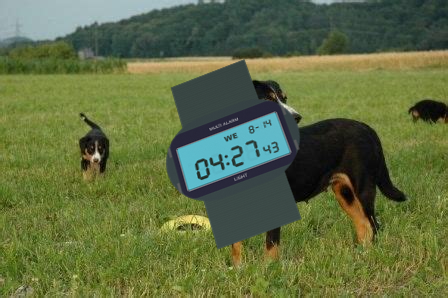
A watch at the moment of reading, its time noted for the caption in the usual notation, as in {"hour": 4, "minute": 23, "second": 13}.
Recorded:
{"hour": 4, "minute": 27, "second": 43}
